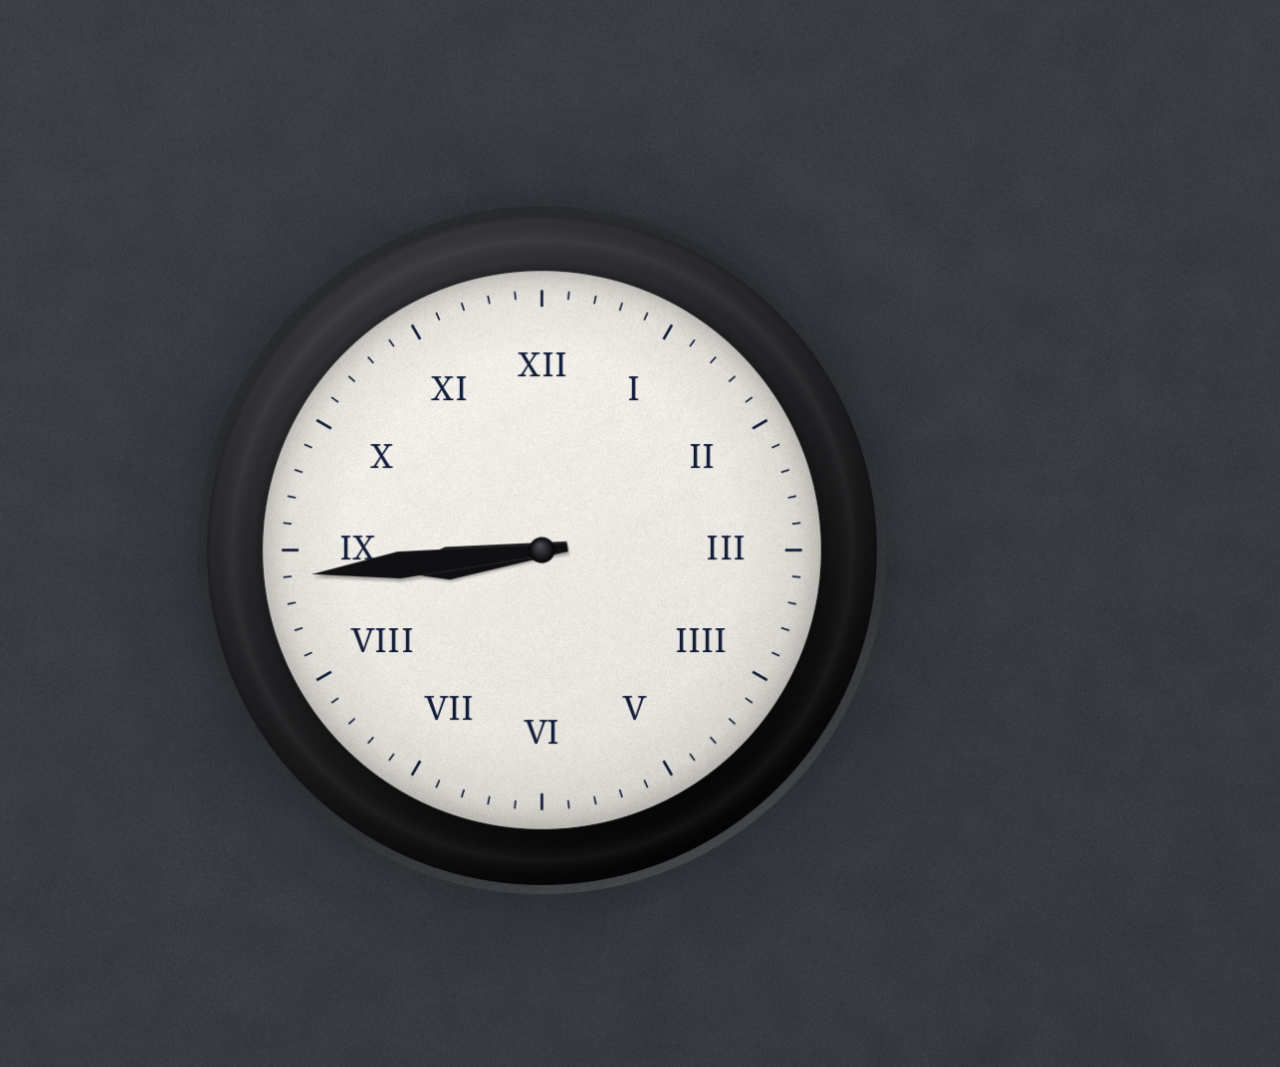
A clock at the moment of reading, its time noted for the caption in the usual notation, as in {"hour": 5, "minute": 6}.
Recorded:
{"hour": 8, "minute": 44}
